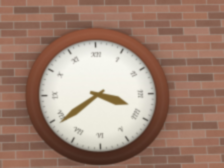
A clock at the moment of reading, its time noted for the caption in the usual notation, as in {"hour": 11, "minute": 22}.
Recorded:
{"hour": 3, "minute": 39}
